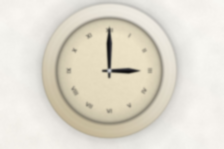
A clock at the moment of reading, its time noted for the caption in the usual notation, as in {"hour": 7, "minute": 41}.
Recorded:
{"hour": 3, "minute": 0}
